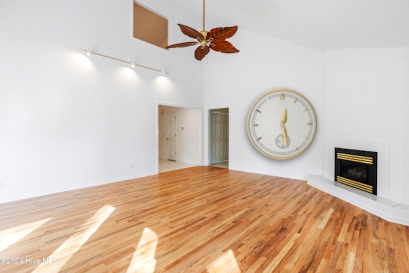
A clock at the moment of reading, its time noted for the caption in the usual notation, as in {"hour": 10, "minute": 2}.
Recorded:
{"hour": 12, "minute": 28}
